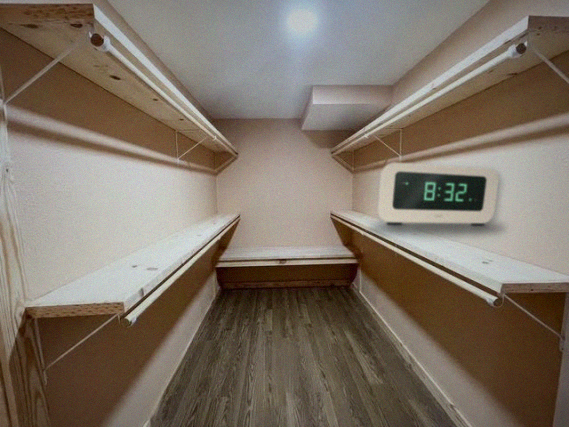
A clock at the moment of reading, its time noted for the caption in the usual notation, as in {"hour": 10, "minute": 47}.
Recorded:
{"hour": 8, "minute": 32}
